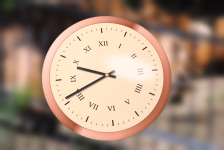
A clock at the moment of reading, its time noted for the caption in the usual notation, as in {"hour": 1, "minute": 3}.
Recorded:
{"hour": 9, "minute": 41}
